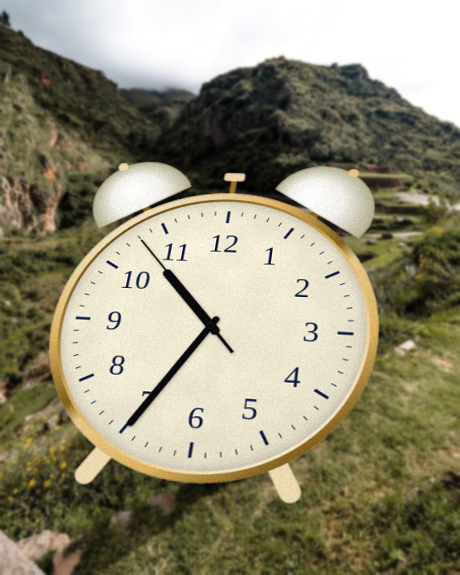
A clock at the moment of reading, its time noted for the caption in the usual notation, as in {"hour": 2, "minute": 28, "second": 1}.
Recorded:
{"hour": 10, "minute": 34, "second": 53}
